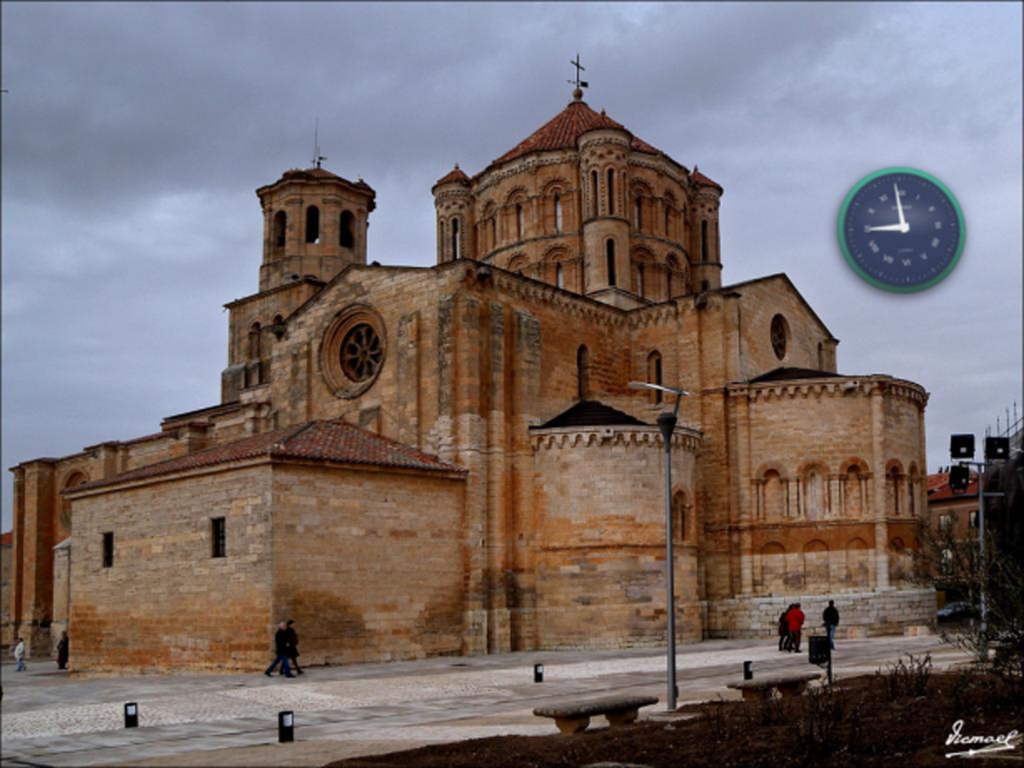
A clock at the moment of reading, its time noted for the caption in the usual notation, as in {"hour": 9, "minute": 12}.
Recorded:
{"hour": 8, "minute": 59}
